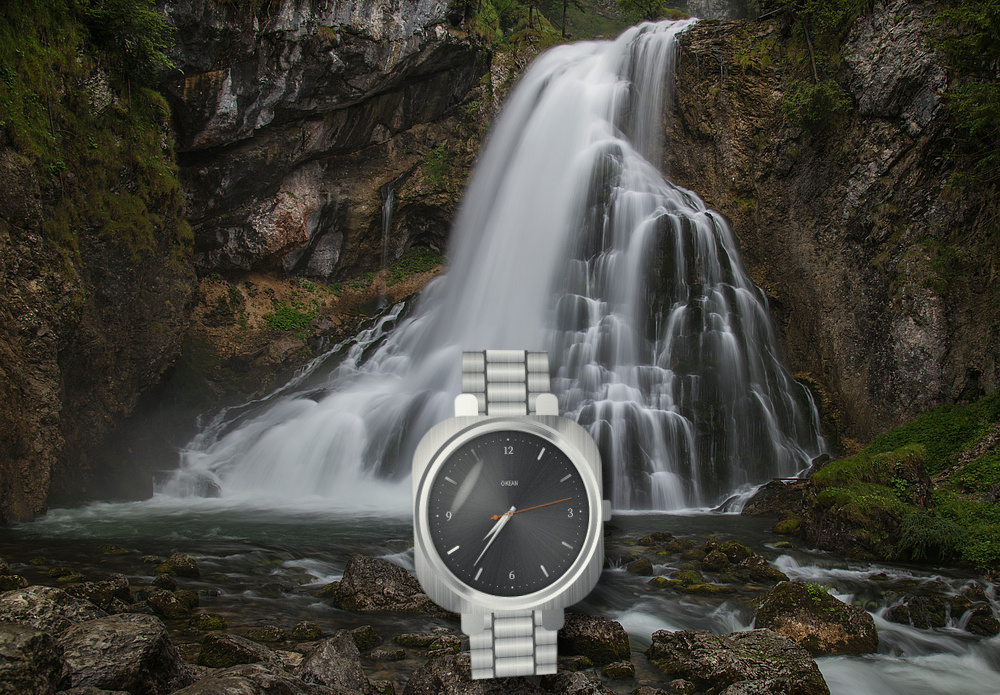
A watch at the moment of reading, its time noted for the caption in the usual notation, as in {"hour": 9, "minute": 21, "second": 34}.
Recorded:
{"hour": 7, "minute": 36, "second": 13}
